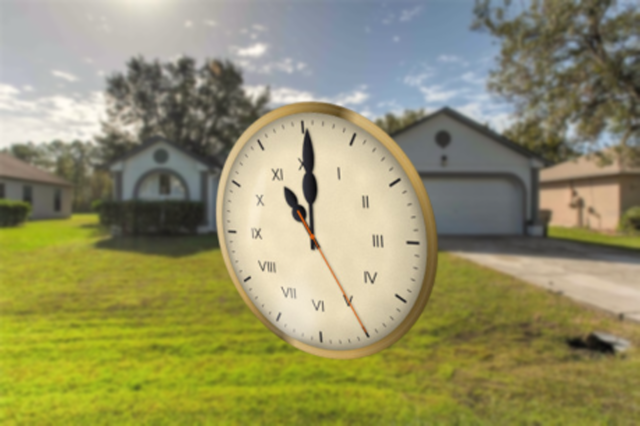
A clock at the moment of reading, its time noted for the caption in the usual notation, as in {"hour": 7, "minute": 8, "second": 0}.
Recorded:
{"hour": 11, "minute": 0, "second": 25}
